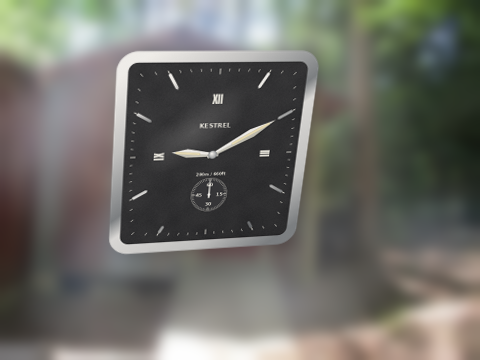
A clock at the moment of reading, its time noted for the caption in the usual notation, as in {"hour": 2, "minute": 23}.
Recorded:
{"hour": 9, "minute": 10}
